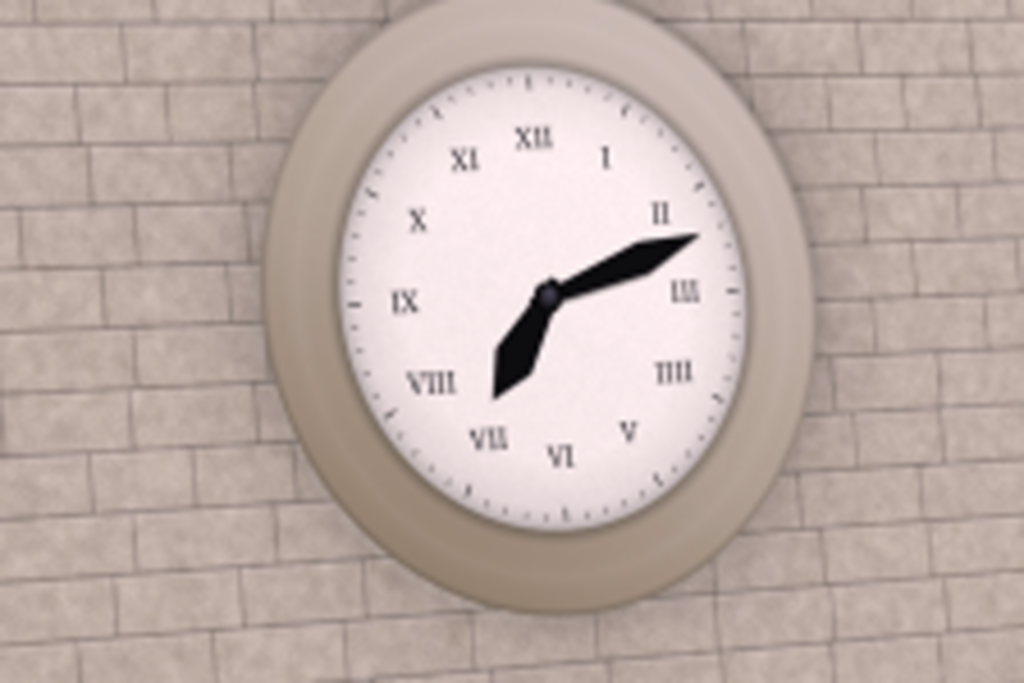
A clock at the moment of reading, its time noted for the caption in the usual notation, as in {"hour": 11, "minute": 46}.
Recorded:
{"hour": 7, "minute": 12}
